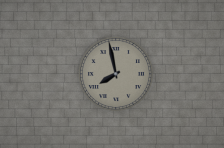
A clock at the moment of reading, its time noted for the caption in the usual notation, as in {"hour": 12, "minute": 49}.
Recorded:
{"hour": 7, "minute": 58}
